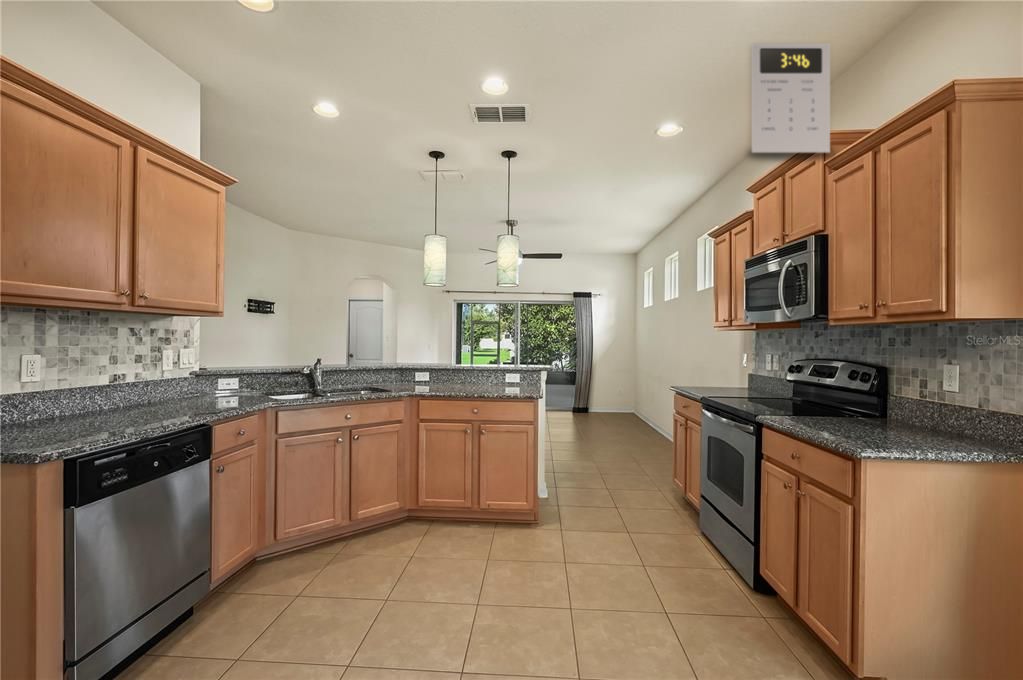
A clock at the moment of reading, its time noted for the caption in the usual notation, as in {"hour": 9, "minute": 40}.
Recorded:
{"hour": 3, "minute": 46}
